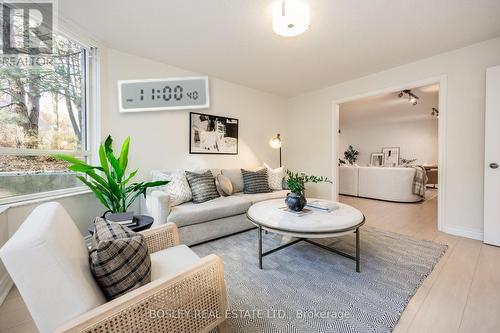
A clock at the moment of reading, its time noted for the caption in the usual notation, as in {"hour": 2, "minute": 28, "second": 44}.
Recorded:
{"hour": 11, "minute": 0, "second": 40}
